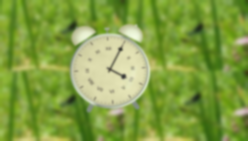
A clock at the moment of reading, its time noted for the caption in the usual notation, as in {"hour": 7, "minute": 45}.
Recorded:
{"hour": 4, "minute": 5}
